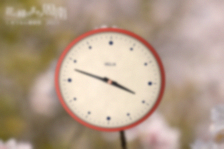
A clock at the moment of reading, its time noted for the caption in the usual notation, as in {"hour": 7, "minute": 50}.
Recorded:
{"hour": 3, "minute": 48}
